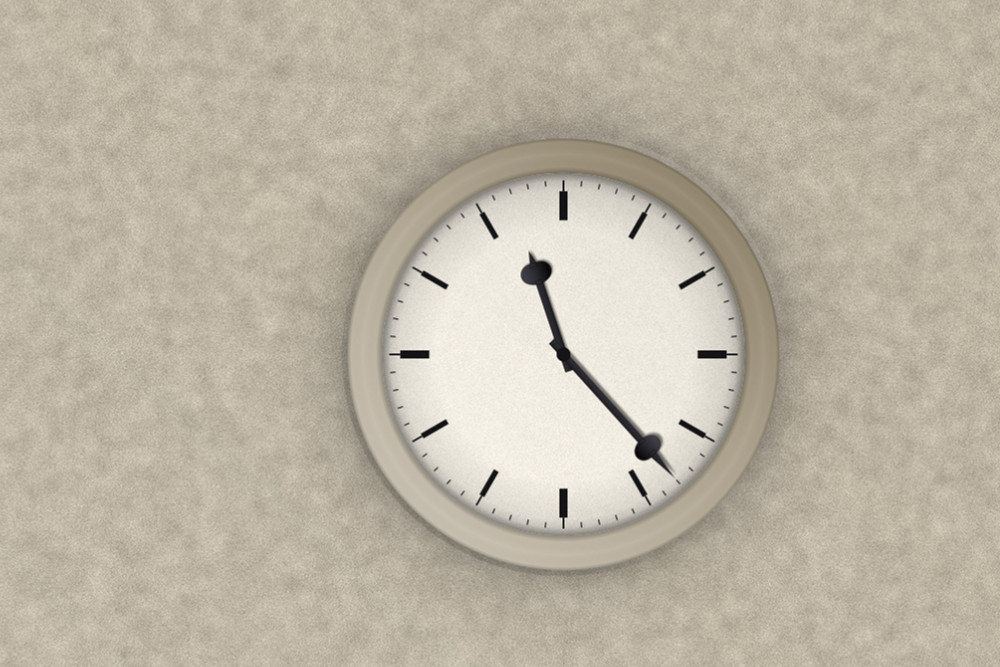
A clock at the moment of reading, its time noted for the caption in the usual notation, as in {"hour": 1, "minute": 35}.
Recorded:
{"hour": 11, "minute": 23}
